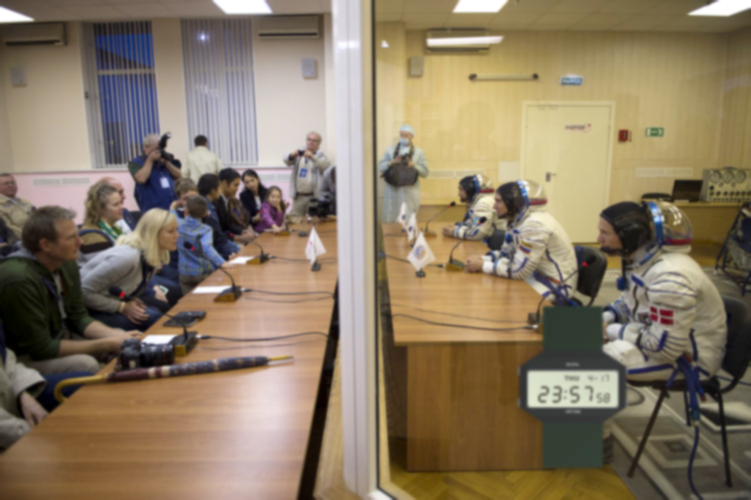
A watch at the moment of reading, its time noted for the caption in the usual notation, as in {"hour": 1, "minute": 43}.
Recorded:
{"hour": 23, "minute": 57}
